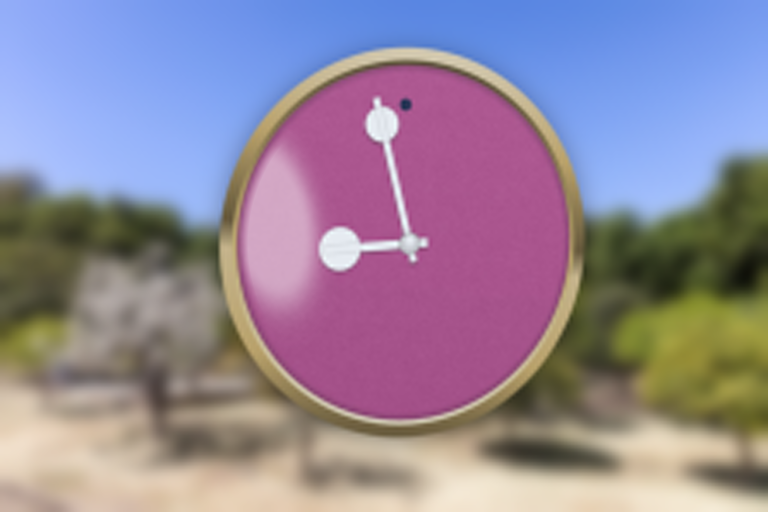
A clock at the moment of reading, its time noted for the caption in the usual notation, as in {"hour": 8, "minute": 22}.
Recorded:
{"hour": 8, "minute": 58}
